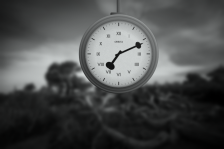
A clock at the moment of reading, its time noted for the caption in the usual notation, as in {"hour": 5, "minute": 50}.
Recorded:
{"hour": 7, "minute": 11}
